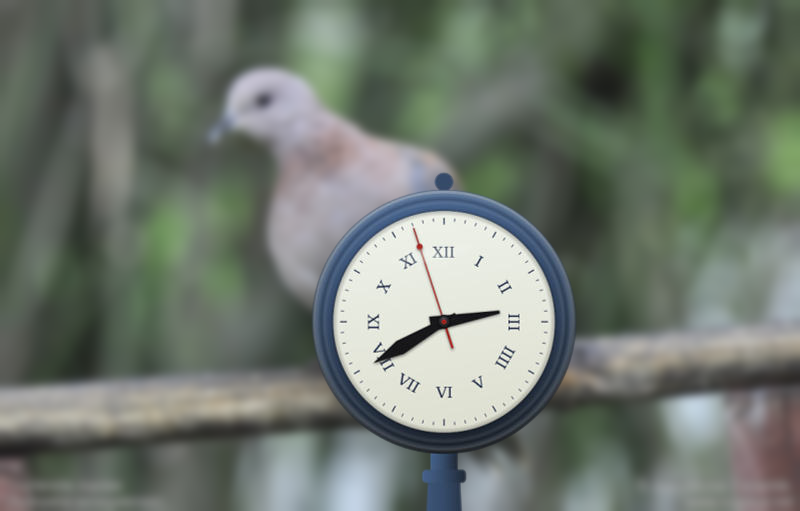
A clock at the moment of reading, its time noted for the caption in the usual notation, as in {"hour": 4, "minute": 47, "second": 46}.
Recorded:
{"hour": 2, "minute": 39, "second": 57}
